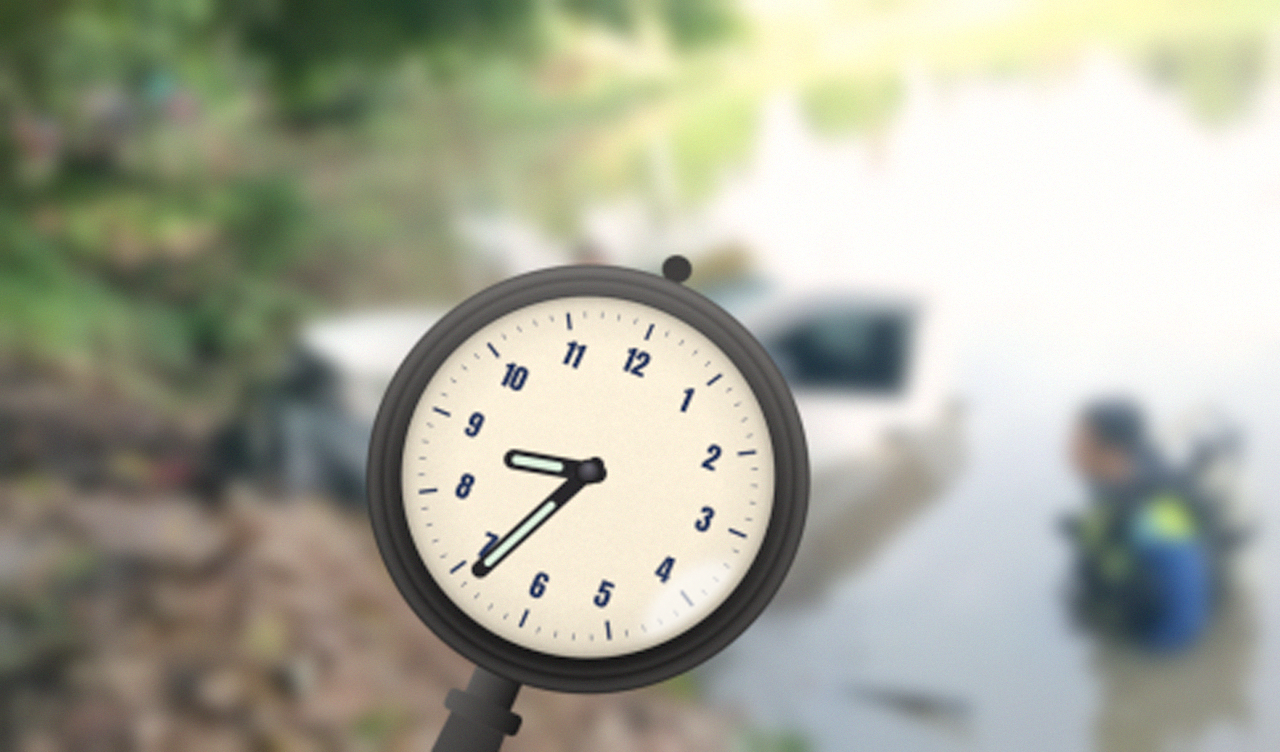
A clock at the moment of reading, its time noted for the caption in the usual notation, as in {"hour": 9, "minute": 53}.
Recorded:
{"hour": 8, "minute": 34}
